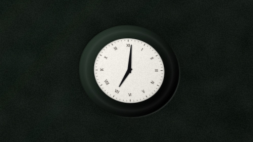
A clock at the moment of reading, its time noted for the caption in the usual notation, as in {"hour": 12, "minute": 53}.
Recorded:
{"hour": 7, "minute": 1}
